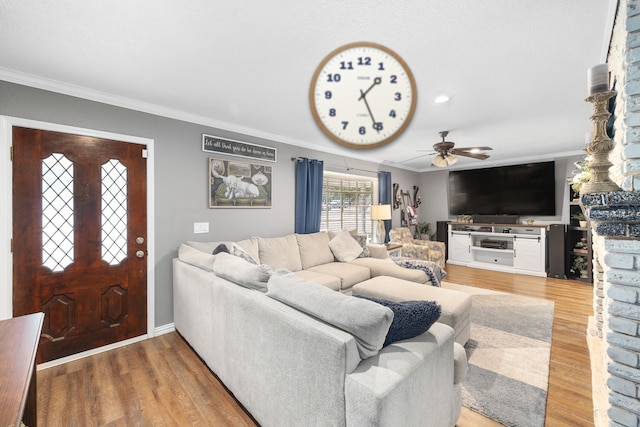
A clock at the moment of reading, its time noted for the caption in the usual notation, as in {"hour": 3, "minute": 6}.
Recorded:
{"hour": 1, "minute": 26}
